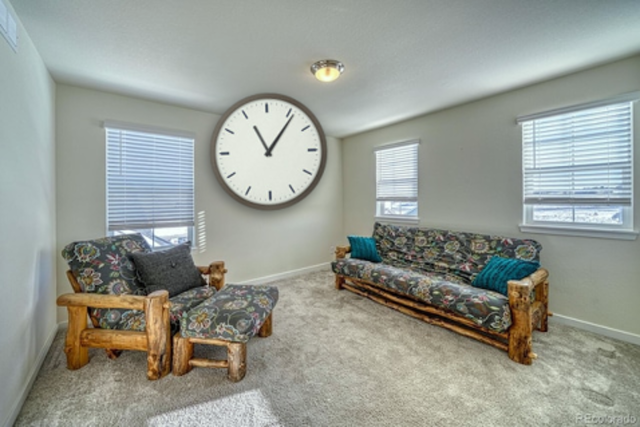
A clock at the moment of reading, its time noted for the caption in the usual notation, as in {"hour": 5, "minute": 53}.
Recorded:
{"hour": 11, "minute": 6}
